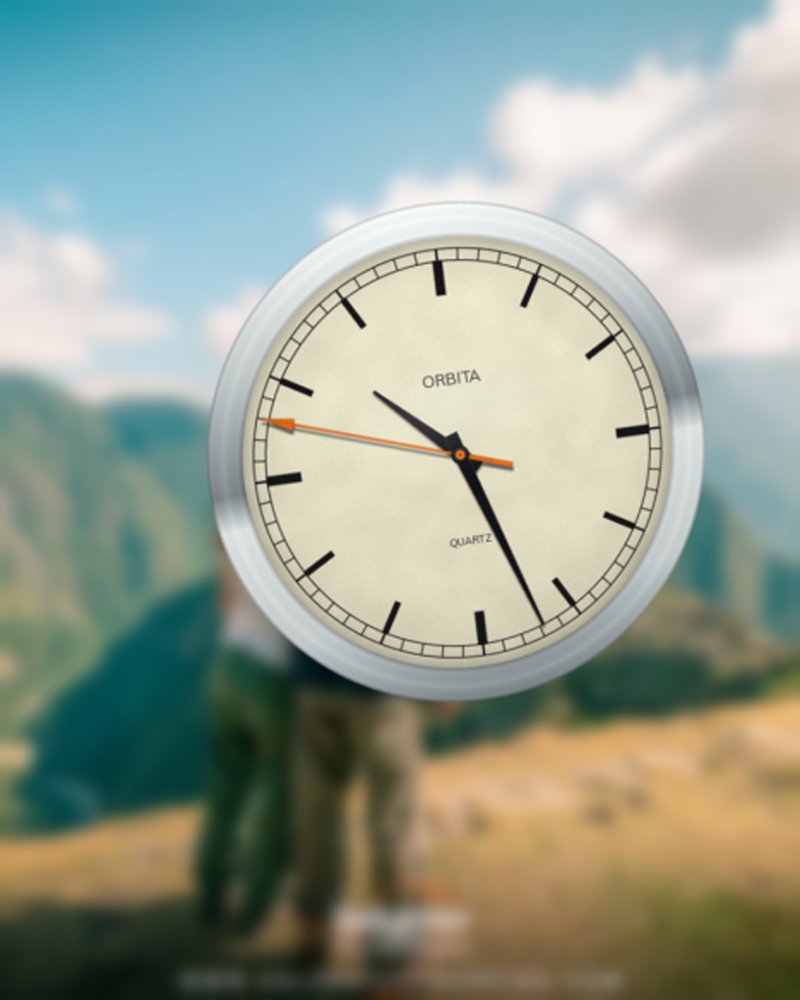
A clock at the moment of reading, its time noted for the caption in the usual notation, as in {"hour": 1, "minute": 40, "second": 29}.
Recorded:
{"hour": 10, "minute": 26, "second": 48}
